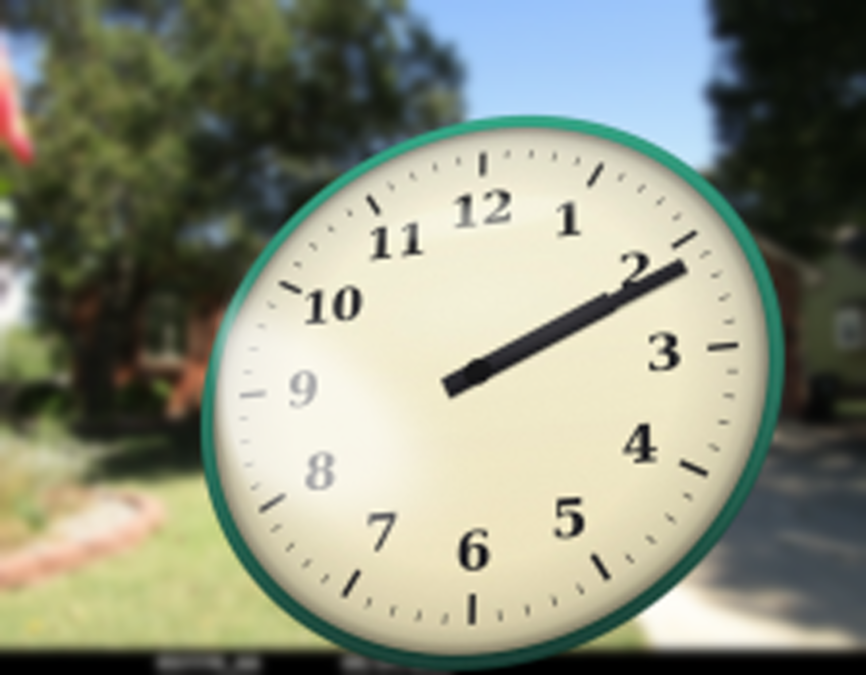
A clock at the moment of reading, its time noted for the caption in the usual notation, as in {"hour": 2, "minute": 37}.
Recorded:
{"hour": 2, "minute": 11}
